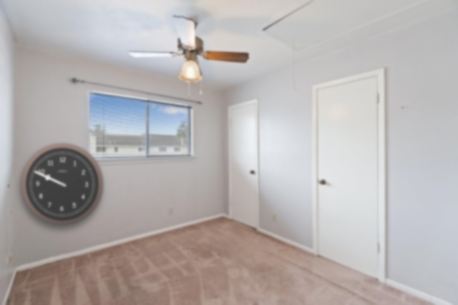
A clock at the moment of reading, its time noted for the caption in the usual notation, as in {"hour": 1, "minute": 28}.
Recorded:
{"hour": 9, "minute": 49}
